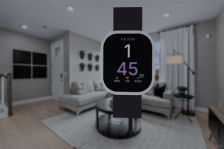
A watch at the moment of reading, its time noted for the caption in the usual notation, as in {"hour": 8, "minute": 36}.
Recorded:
{"hour": 1, "minute": 45}
